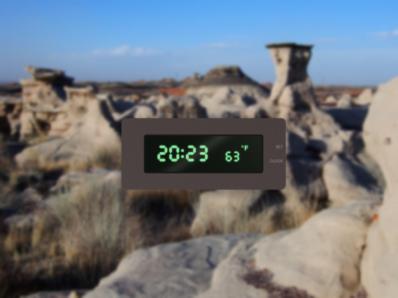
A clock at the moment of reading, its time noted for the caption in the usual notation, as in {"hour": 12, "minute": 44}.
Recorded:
{"hour": 20, "minute": 23}
